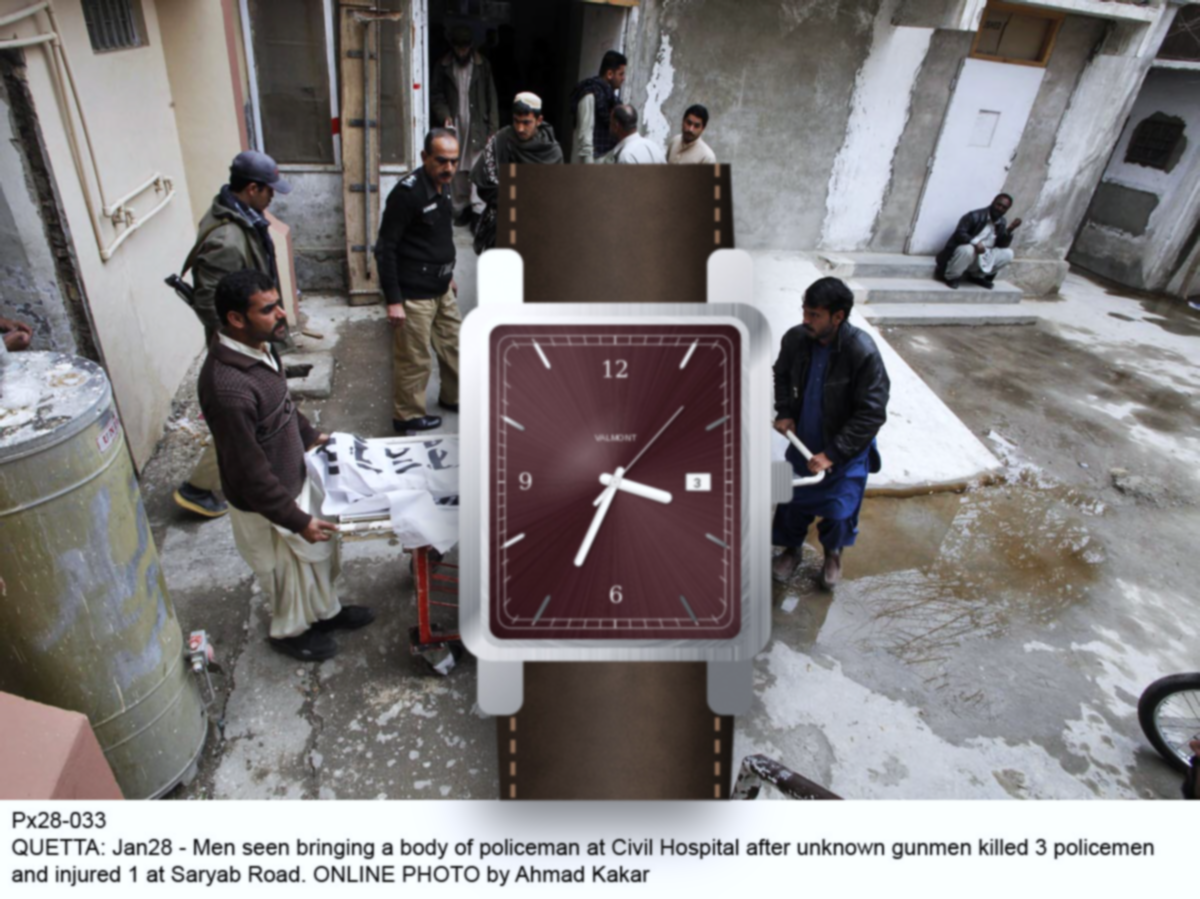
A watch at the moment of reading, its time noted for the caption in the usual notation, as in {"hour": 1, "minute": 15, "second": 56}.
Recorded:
{"hour": 3, "minute": 34, "second": 7}
